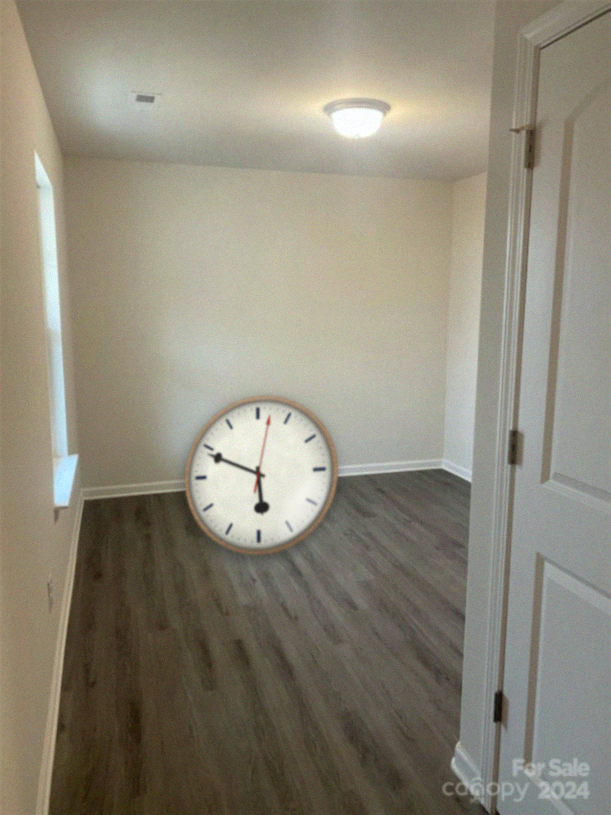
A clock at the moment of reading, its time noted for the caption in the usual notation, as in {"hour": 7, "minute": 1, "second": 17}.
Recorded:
{"hour": 5, "minute": 49, "second": 2}
